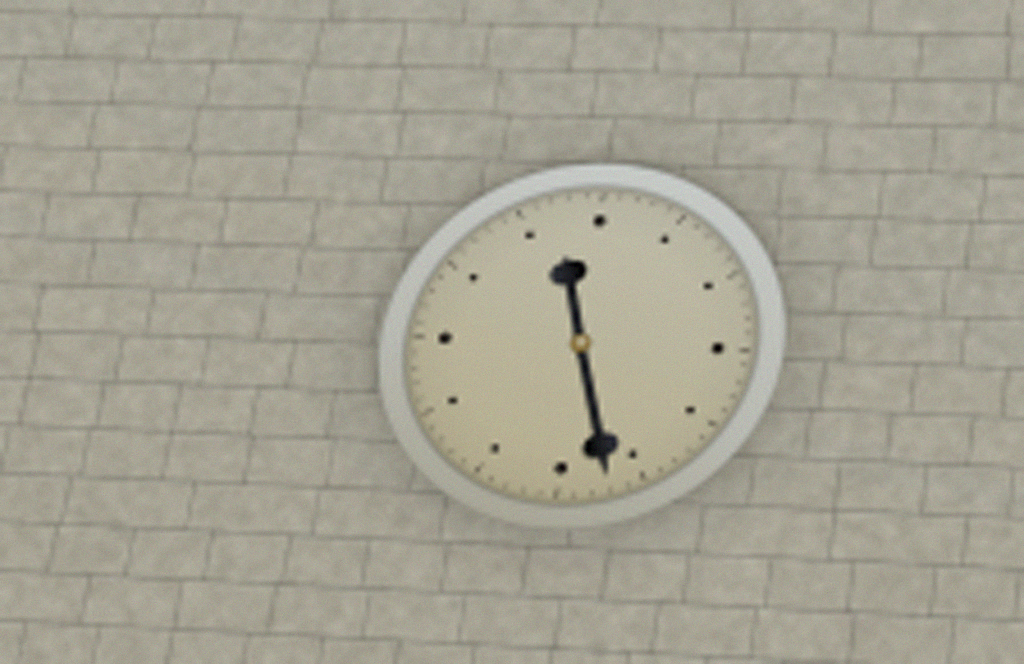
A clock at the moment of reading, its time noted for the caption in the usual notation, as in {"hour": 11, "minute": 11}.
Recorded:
{"hour": 11, "minute": 27}
